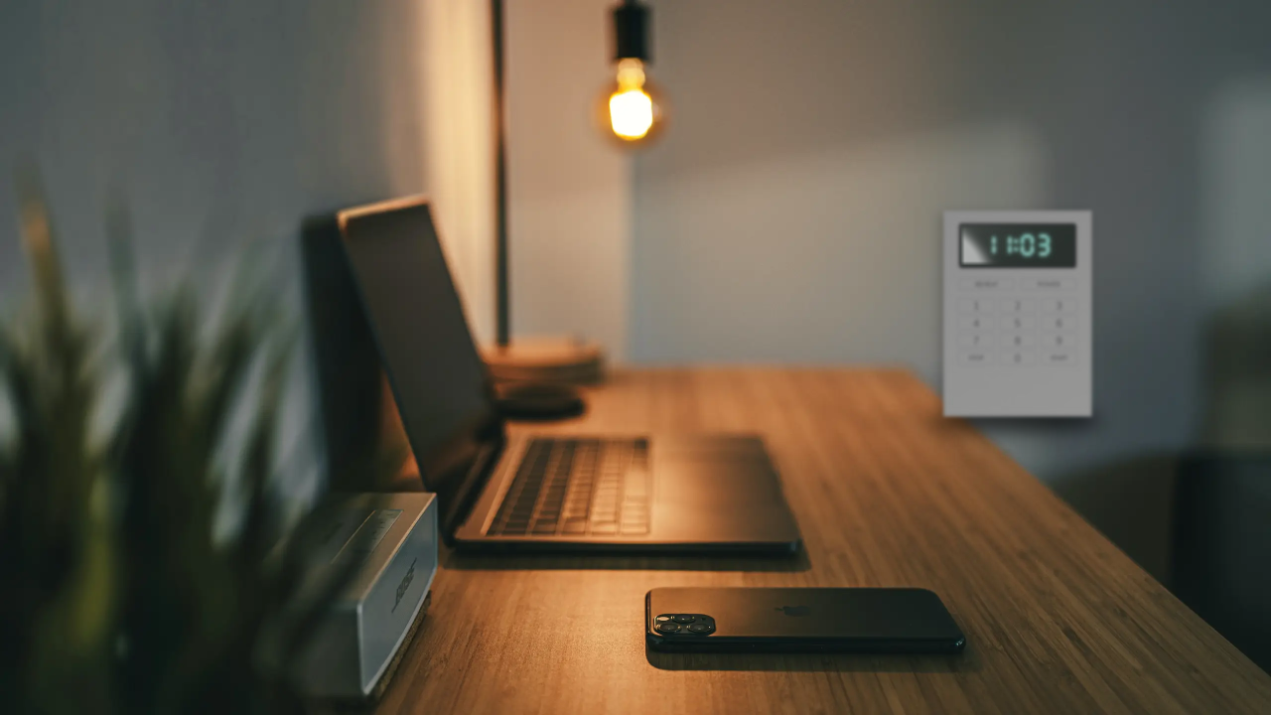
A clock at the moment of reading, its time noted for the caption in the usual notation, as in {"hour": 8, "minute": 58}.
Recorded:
{"hour": 11, "minute": 3}
